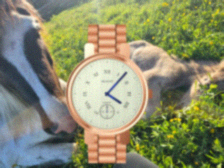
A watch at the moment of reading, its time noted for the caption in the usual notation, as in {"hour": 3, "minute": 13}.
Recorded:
{"hour": 4, "minute": 7}
